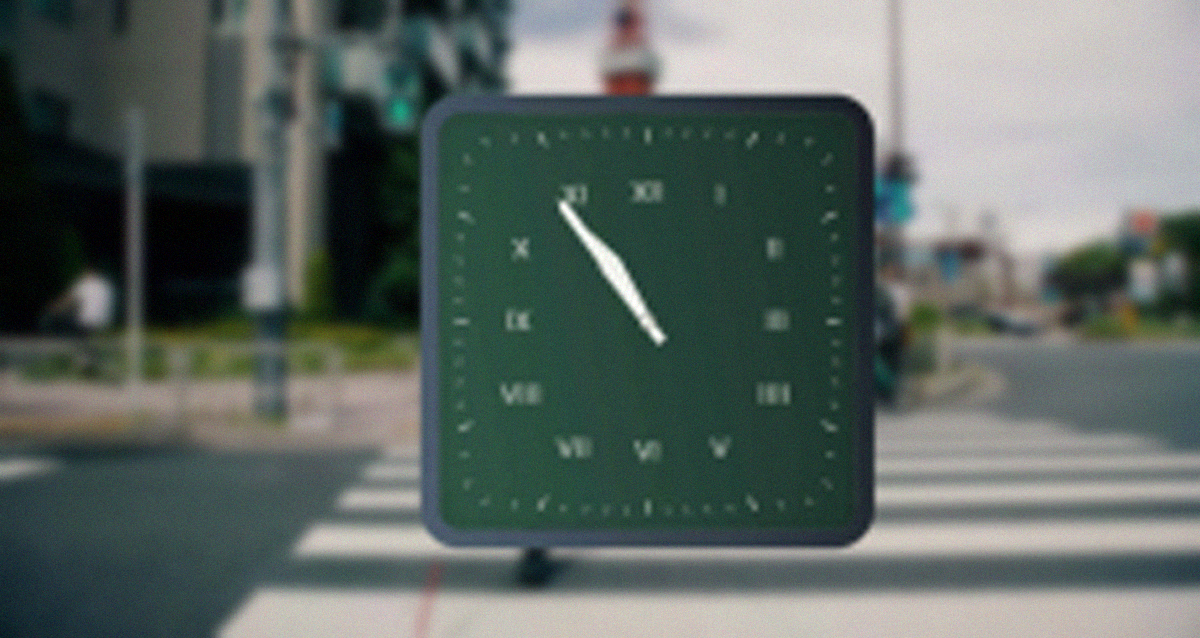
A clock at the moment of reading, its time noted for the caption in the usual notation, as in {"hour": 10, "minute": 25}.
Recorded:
{"hour": 10, "minute": 54}
